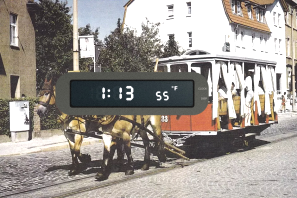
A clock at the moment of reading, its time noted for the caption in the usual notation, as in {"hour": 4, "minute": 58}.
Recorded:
{"hour": 1, "minute": 13}
